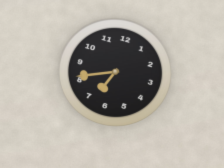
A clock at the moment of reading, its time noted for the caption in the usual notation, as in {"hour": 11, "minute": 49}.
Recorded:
{"hour": 6, "minute": 41}
